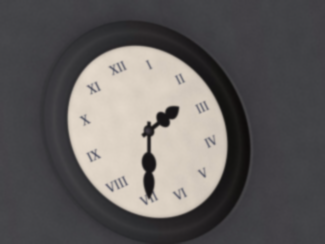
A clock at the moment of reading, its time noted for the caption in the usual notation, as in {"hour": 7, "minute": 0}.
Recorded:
{"hour": 2, "minute": 35}
